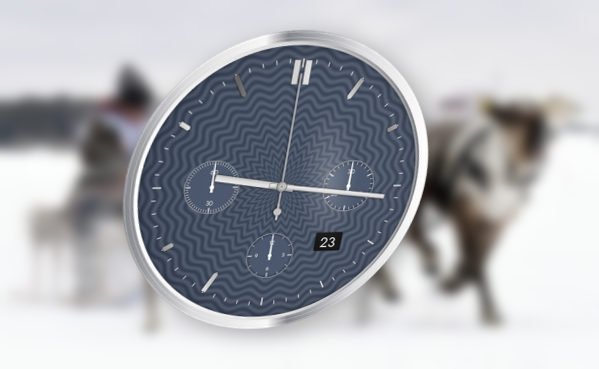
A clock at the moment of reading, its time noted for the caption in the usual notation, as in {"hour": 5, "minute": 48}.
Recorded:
{"hour": 9, "minute": 16}
